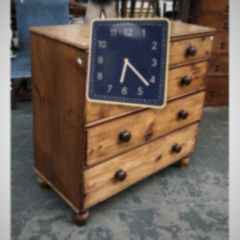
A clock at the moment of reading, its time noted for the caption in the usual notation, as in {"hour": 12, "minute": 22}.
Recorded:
{"hour": 6, "minute": 22}
